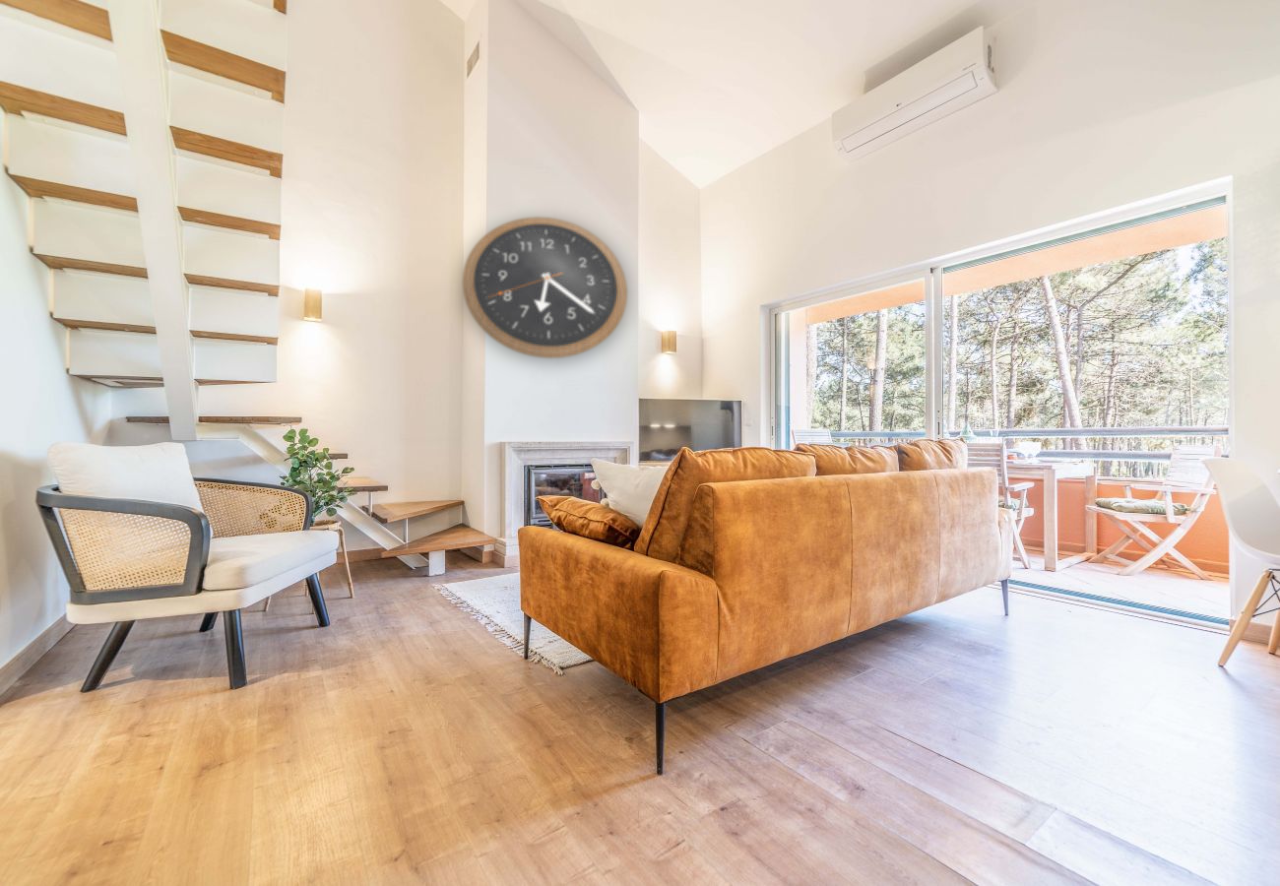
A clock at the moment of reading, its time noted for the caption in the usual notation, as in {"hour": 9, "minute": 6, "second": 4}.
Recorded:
{"hour": 6, "minute": 21, "second": 41}
